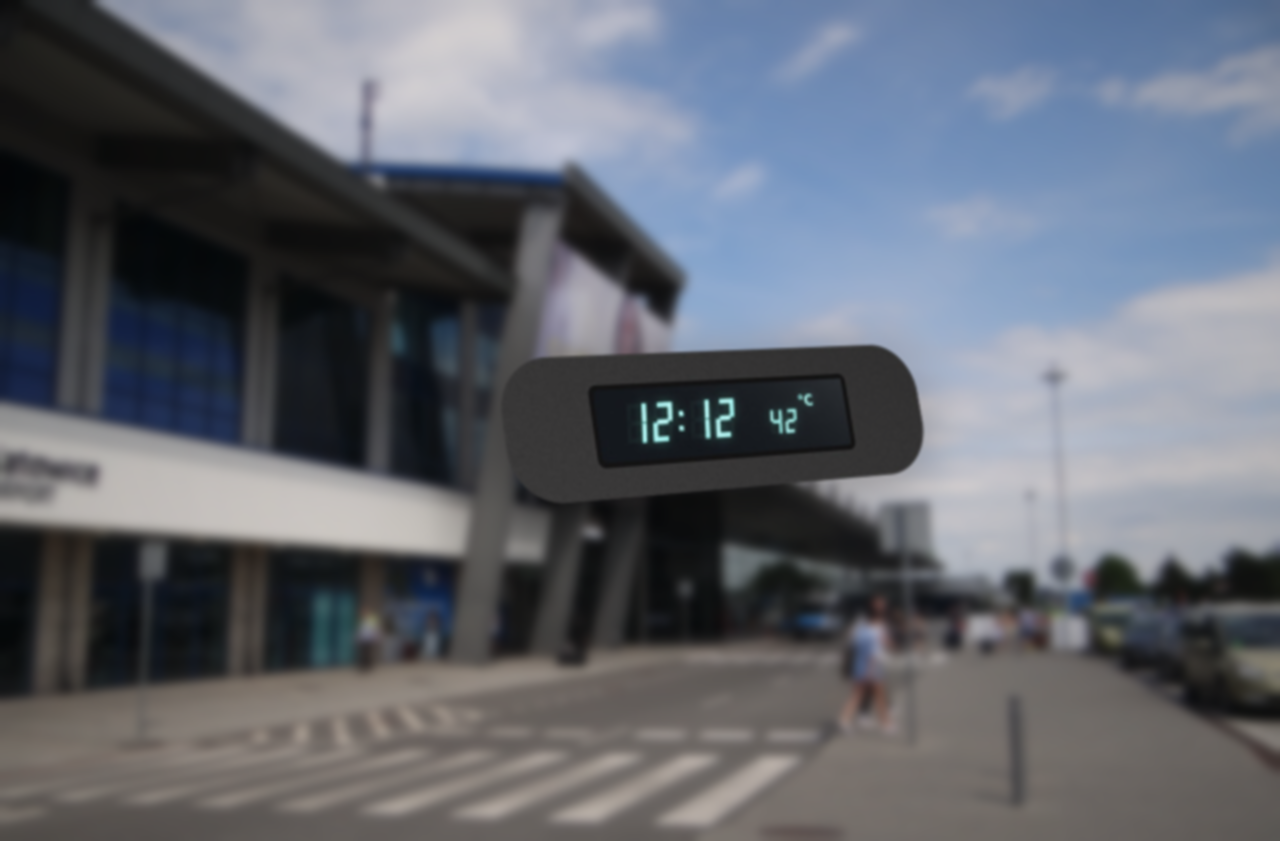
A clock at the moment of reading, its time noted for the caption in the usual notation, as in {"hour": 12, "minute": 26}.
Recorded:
{"hour": 12, "minute": 12}
